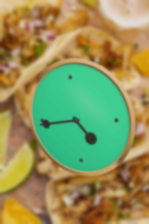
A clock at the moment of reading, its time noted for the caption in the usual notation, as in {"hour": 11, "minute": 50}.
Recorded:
{"hour": 4, "minute": 44}
